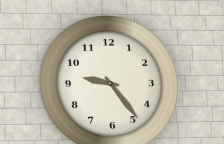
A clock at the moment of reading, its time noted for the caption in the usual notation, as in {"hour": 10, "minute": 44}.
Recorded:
{"hour": 9, "minute": 24}
